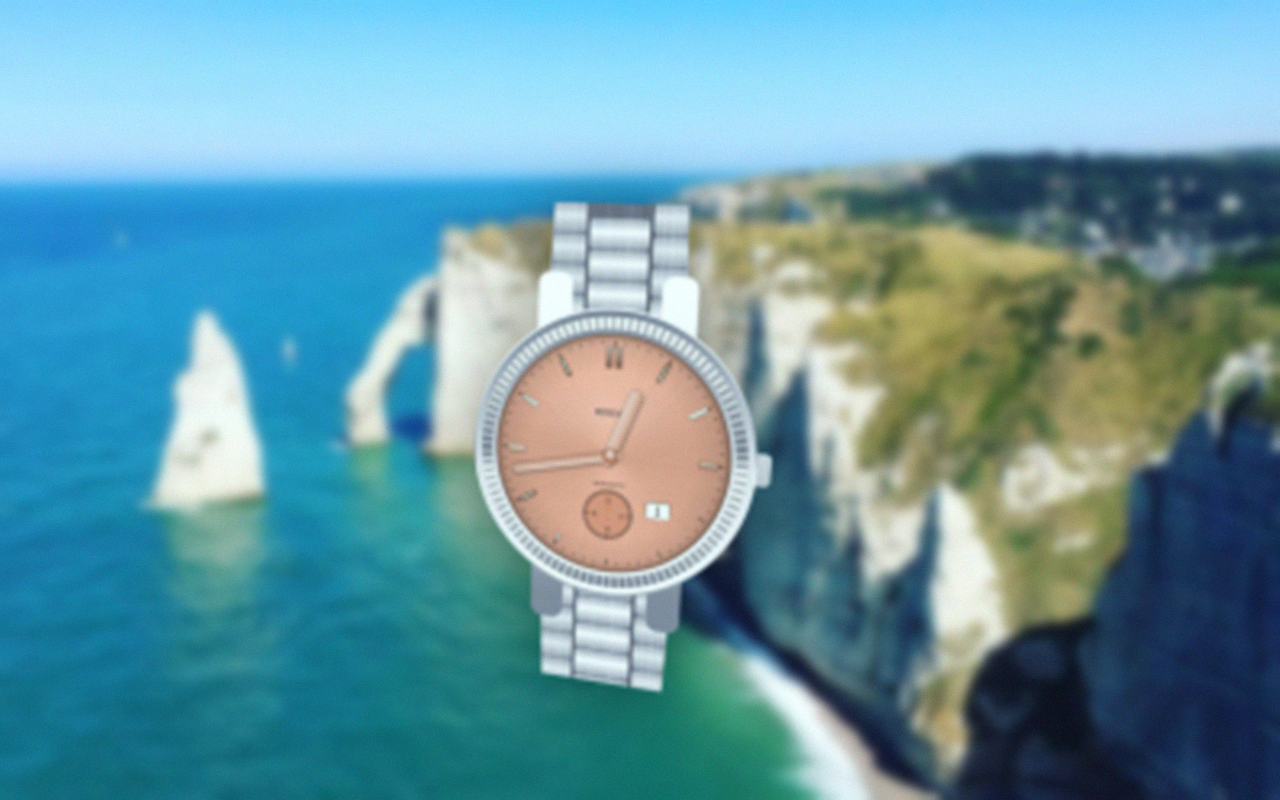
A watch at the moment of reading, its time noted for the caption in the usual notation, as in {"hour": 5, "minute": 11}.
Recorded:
{"hour": 12, "minute": 43}
